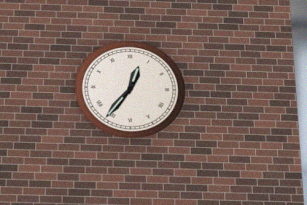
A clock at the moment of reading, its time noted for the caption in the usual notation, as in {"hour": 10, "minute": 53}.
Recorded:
{"hour": 12, "minute": 36}
